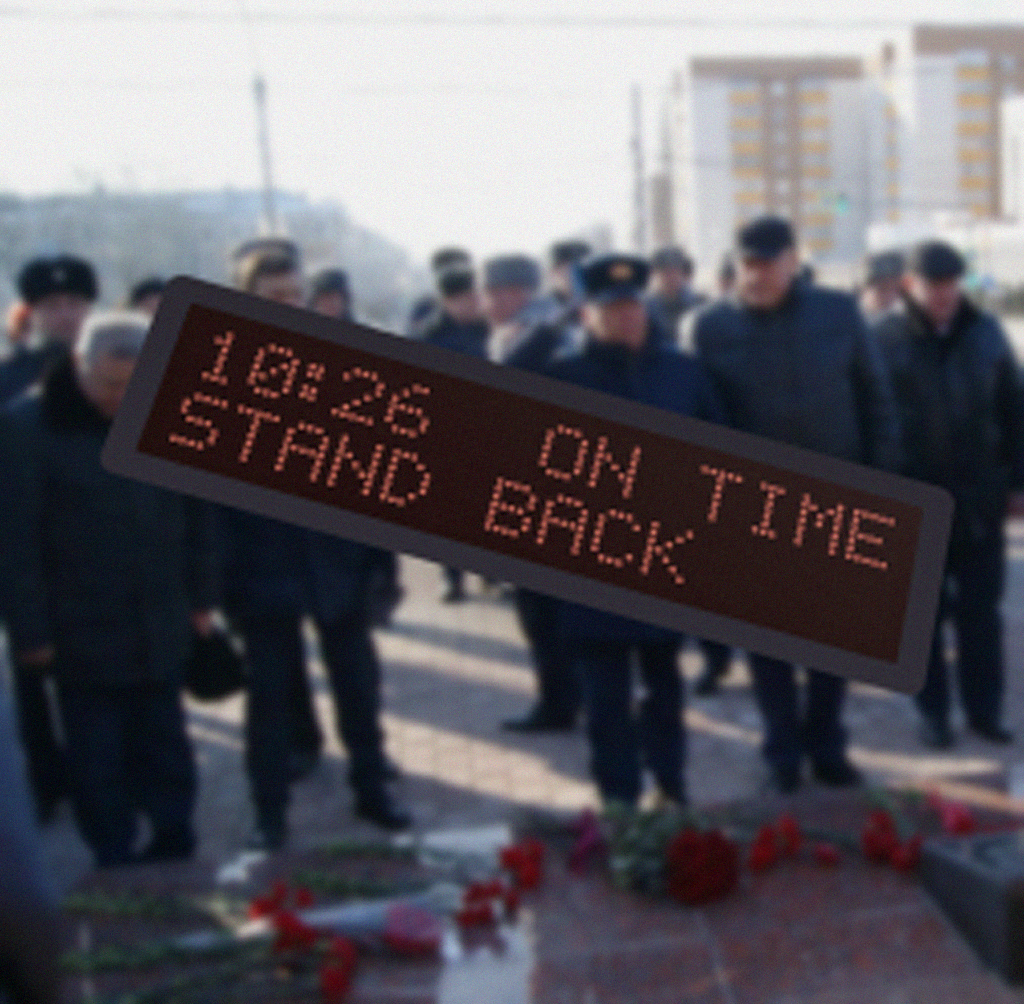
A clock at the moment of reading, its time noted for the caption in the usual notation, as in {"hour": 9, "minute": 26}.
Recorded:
{"hour": 10, "minute": 26}
